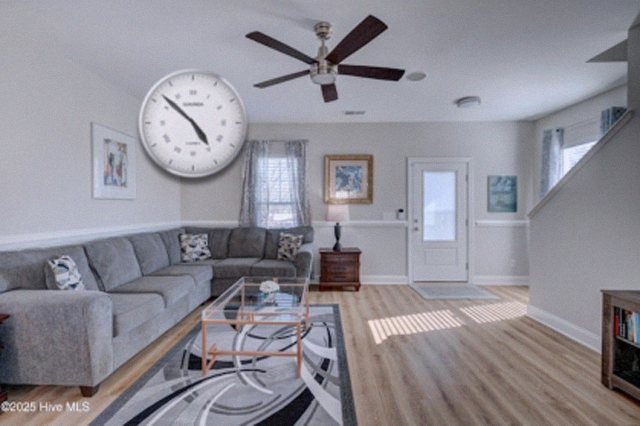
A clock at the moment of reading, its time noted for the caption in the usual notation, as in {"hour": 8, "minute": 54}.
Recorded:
{"hour": 4, "minute": 52}
